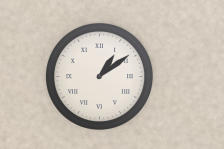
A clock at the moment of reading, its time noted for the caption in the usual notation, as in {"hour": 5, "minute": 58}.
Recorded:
{"hour": 1, "minute": 9}
